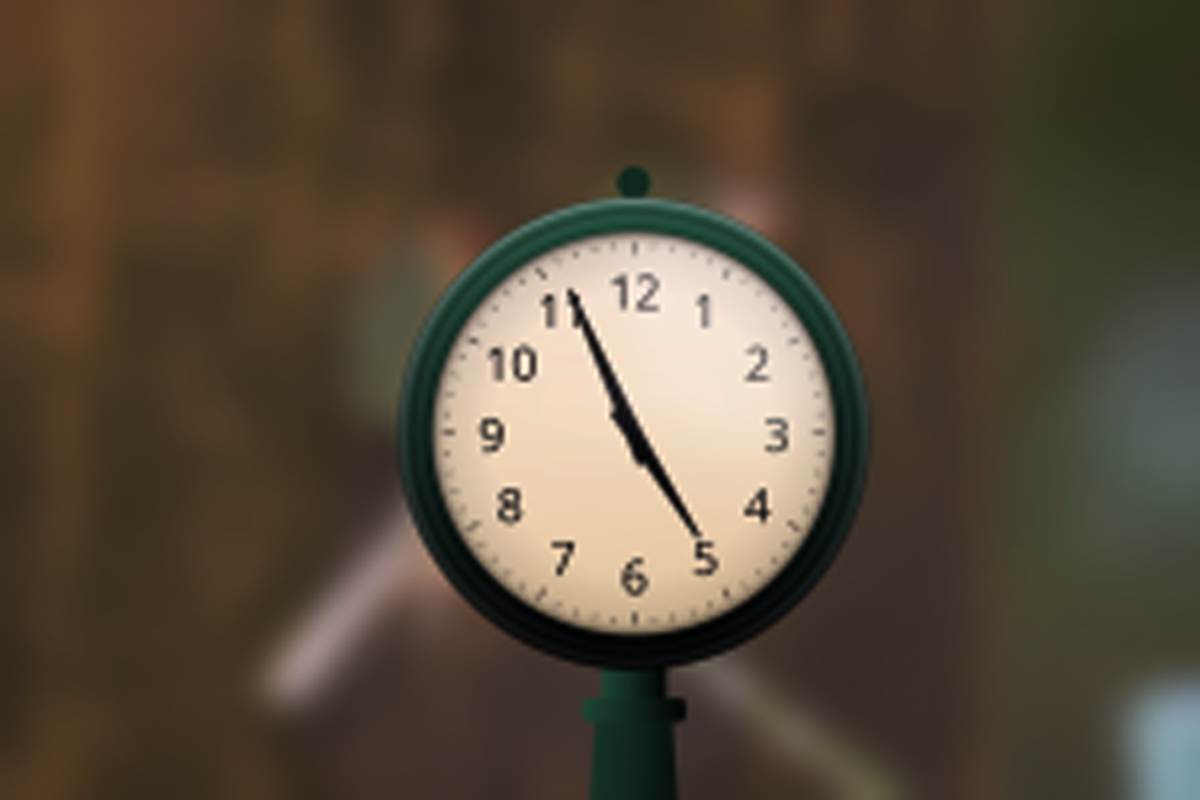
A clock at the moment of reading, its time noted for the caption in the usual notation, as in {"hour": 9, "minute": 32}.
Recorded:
{"hour": 4, "minute": 56}
